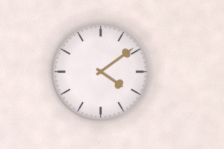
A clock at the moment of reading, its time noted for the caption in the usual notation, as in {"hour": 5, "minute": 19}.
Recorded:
{"hour": 4, "minute": 9}
